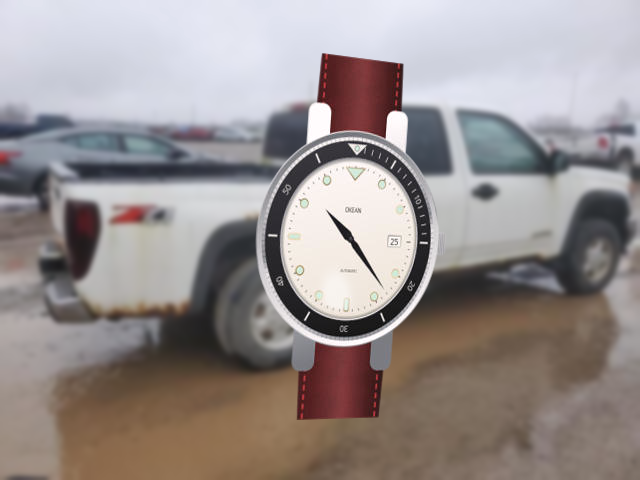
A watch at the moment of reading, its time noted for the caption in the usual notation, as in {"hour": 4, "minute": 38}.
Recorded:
{"hour": 10, "minute": 23}
